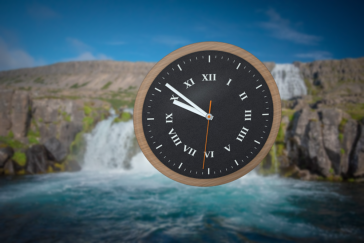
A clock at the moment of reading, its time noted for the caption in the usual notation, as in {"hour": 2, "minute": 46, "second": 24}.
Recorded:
{"hour": 9, "minute": 51, "second": 31}
